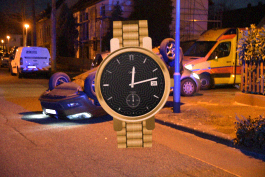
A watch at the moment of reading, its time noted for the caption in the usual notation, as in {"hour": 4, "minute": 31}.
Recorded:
{"hour": 12, "minute": 13}
